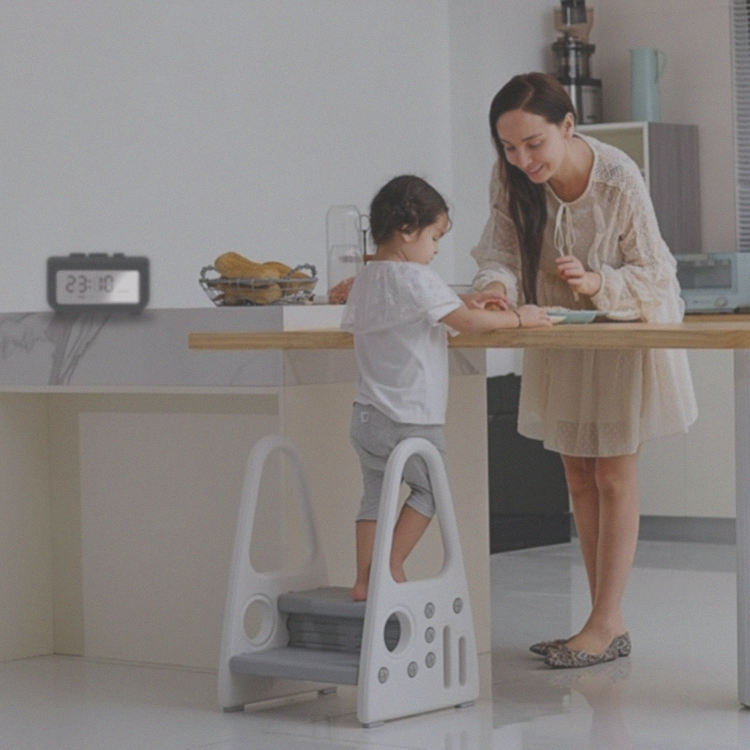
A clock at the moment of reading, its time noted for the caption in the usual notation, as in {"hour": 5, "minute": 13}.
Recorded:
{"hour": 23, "minute": 10}
